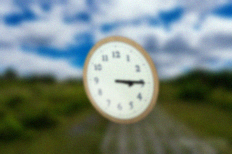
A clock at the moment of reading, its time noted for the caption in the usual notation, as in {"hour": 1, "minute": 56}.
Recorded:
{"hour": 3, "minute": 15}
